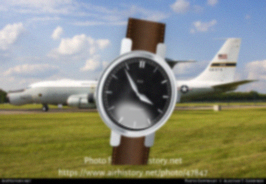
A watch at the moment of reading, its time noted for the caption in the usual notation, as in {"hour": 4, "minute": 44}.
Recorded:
{"hour": 3, "minute": 54}
